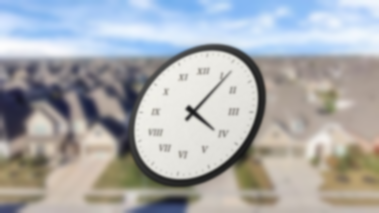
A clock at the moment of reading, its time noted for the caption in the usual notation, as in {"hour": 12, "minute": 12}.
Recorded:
{"hour": 4, "minute": 6}
